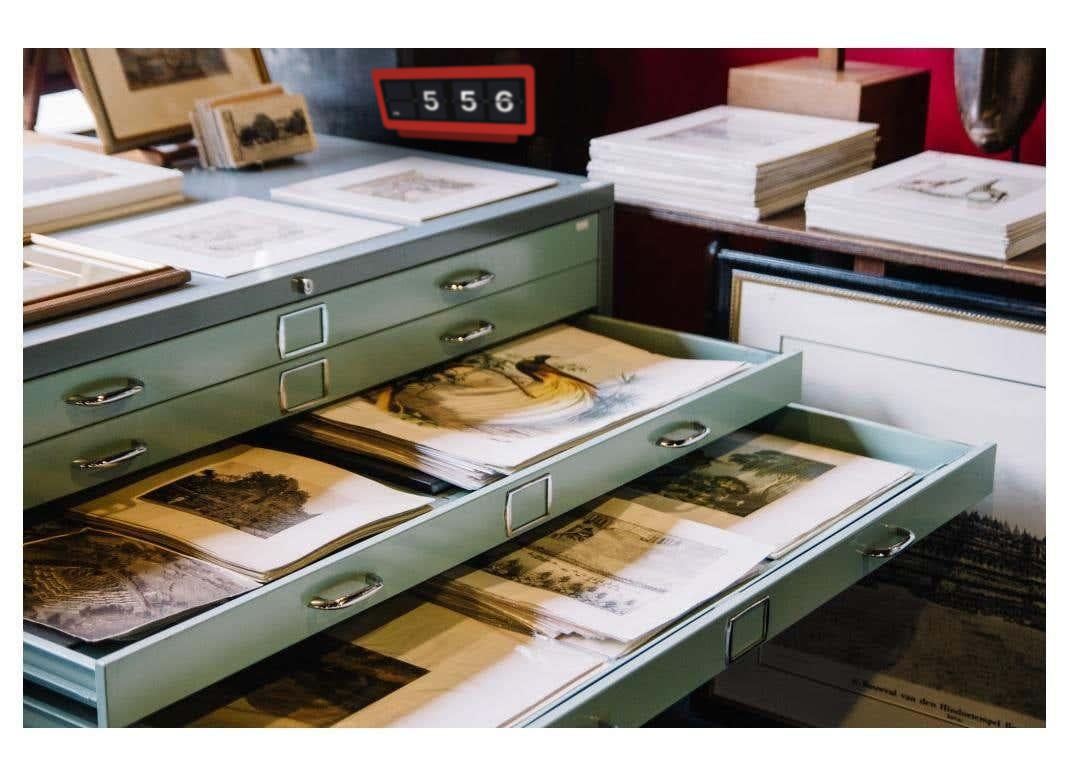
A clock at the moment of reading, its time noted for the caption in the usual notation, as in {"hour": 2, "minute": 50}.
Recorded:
{"hour": 5, "minute": 56}
